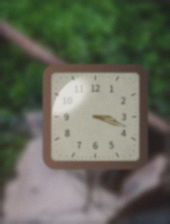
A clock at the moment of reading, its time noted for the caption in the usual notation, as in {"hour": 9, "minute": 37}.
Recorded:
{"hour": 3, "minute": 18}
